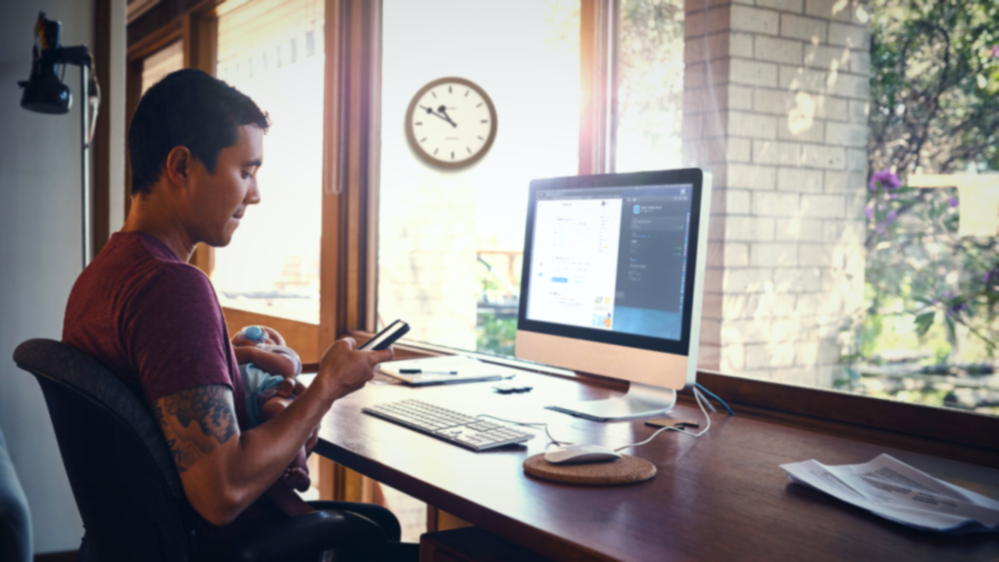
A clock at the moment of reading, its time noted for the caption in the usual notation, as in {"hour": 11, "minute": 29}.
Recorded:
{"hour": 10, "minute": 50}
